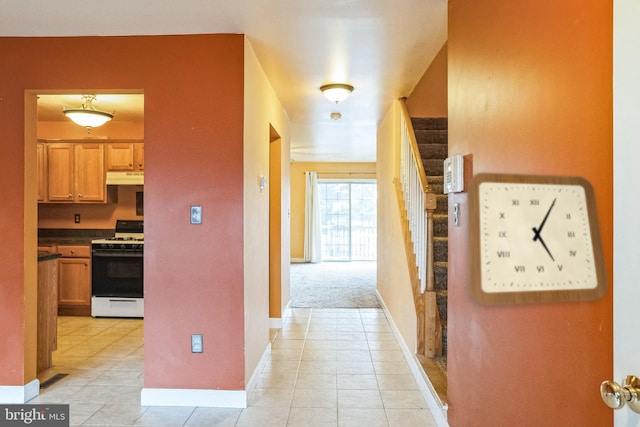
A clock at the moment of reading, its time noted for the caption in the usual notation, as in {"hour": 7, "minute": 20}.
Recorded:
{"hour": 5, "minute": 5}
